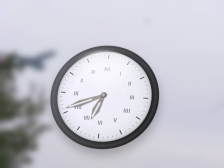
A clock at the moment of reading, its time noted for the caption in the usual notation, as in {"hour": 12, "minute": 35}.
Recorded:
{"hour": 6, "minute": 41}
